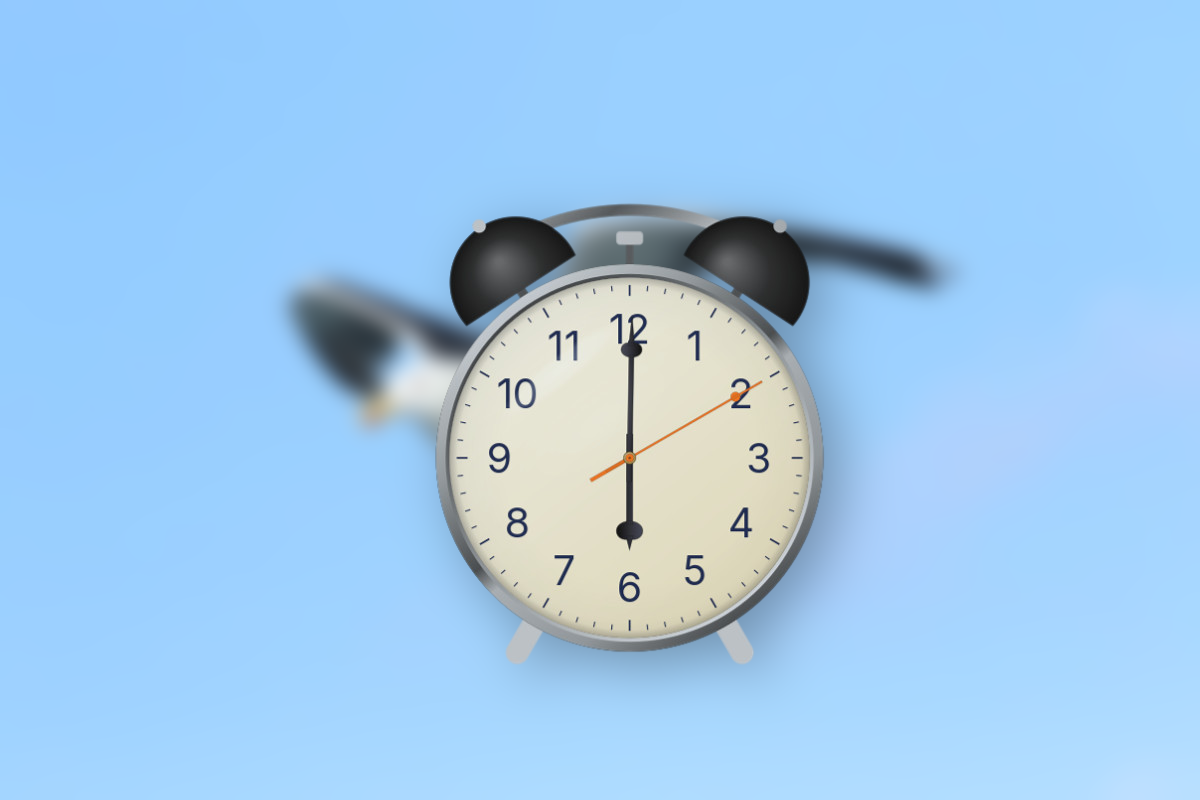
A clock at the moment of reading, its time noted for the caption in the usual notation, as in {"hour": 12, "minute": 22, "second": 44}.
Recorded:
{"hour": 6, "minute": 0, "second": 10}
